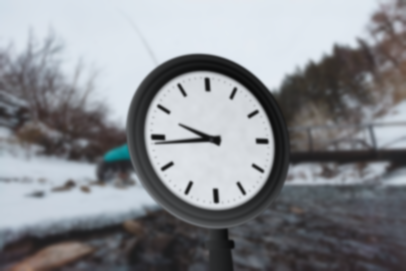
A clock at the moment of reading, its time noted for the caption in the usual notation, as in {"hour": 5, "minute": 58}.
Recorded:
{"hour": 9, "minute": 44}
